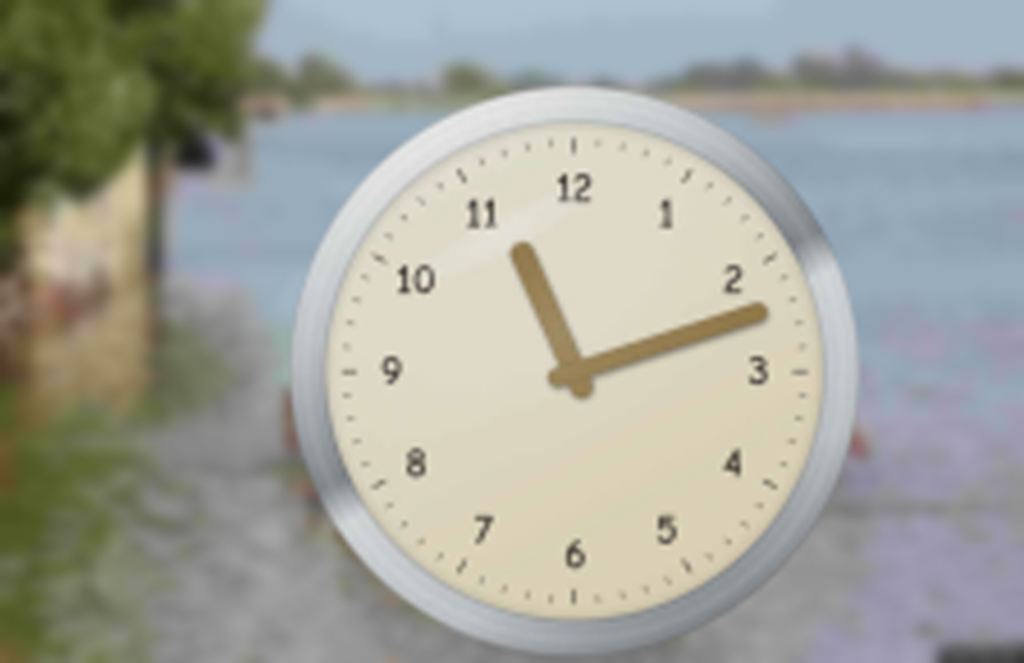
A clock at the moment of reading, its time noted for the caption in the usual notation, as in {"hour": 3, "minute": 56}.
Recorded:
{"hour": 11, "minute": 12}
